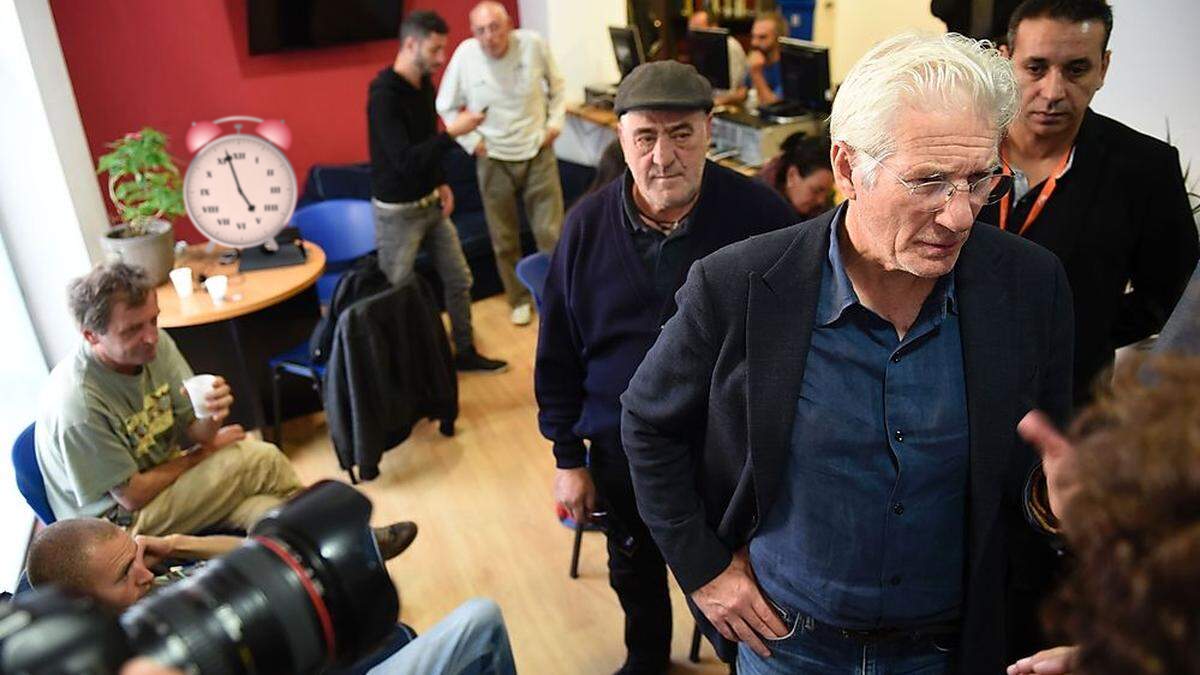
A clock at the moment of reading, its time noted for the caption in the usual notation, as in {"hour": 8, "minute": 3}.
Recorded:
{"hour": 4, "minute": 57}
